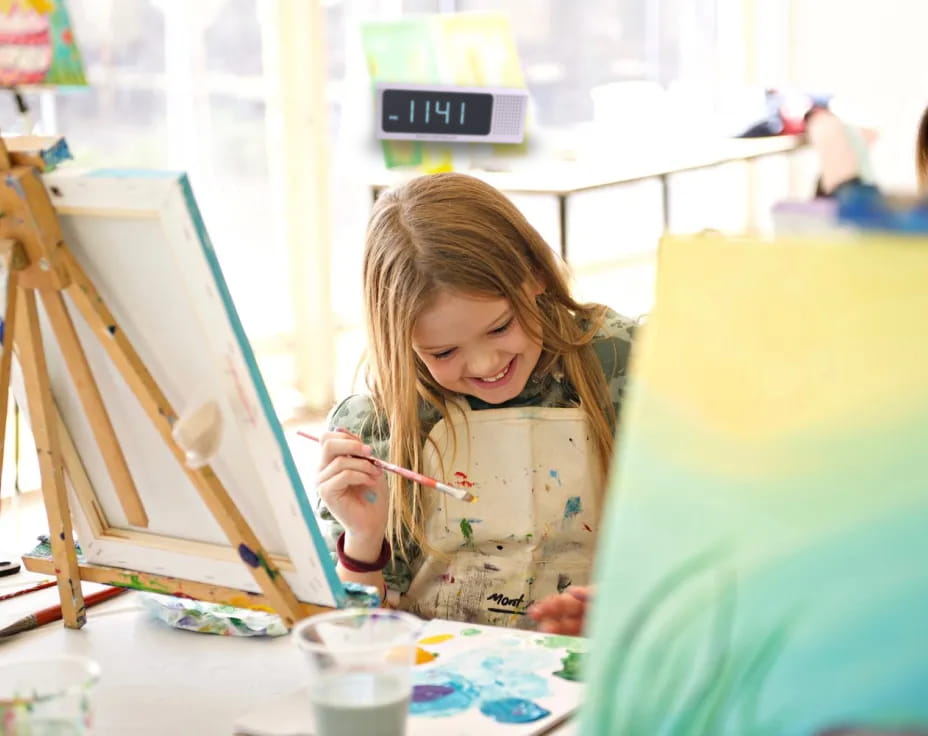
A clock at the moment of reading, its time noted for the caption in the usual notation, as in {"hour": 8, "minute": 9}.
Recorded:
{"hour": 11, "minute": 41}
